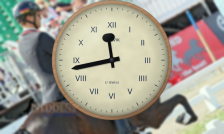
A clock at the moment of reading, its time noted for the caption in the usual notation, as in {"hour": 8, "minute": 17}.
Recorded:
{"hour": 11, "minute": 43}
